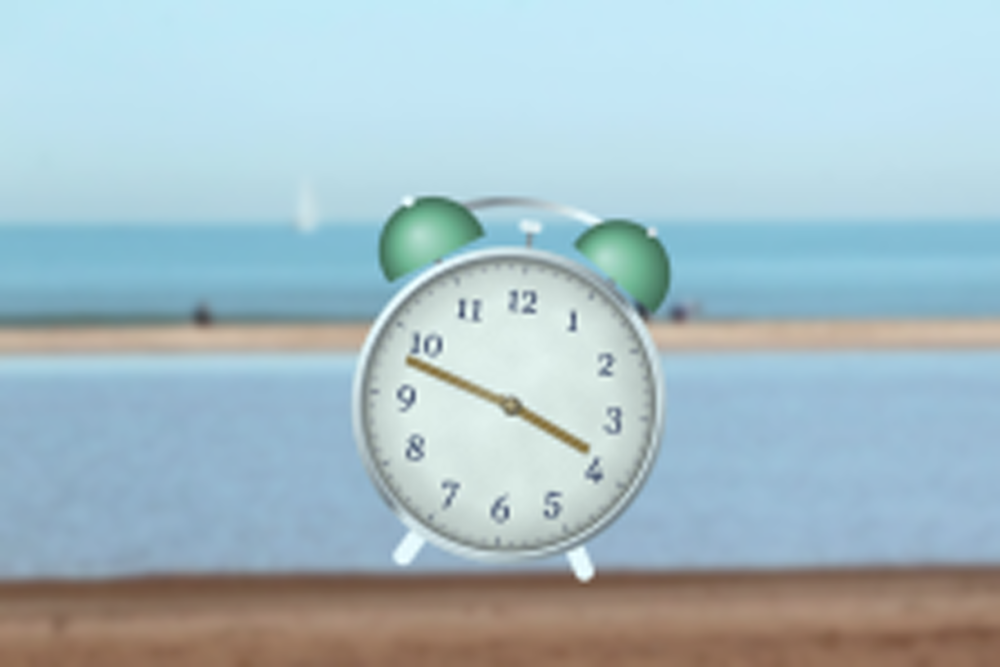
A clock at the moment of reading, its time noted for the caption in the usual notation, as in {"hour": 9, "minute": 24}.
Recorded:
{"hour": 3, "minute": 48}
